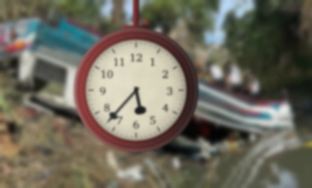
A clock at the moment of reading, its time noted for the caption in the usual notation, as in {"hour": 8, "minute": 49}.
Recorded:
{"hour": 5, "minute": 37}
